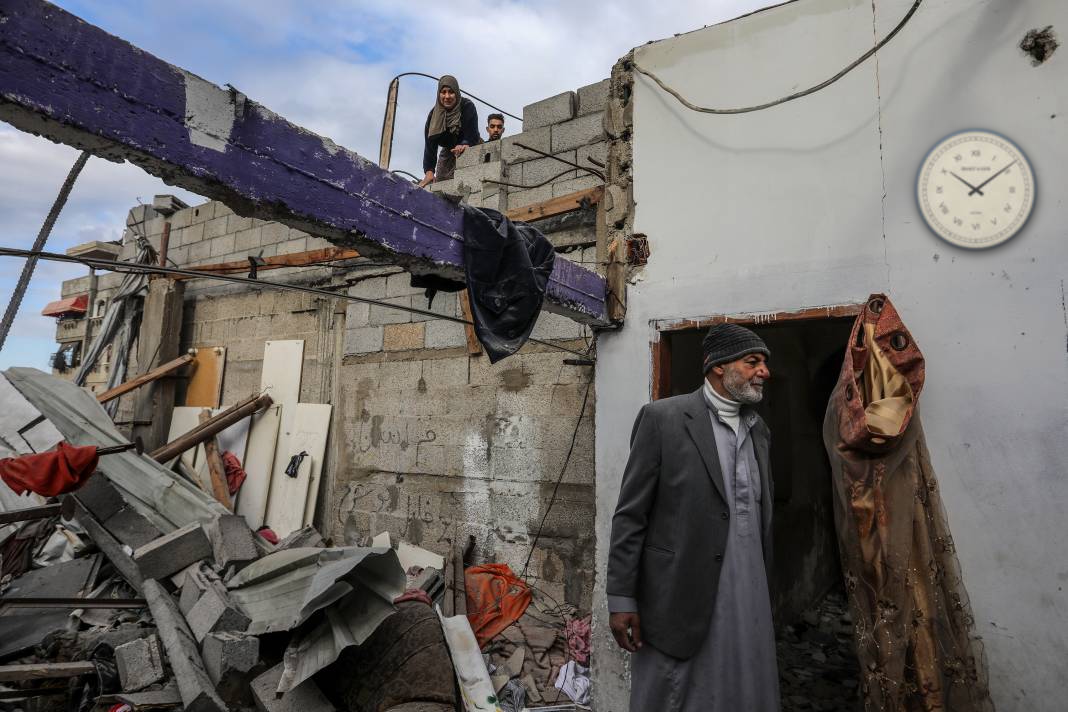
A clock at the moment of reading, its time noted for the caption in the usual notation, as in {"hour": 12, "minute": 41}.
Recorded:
{"hour": 10, "minute": 9}
